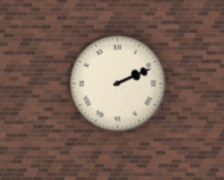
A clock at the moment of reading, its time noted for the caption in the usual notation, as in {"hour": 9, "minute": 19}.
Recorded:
{"hour": 2, "minute": 11}
